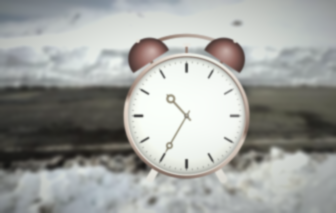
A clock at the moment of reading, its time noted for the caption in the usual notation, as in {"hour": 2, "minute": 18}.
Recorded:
{"hour": 10, "minute": 35}
